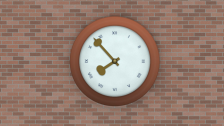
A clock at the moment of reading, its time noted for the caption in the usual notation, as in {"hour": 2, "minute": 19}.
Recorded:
{"hour": 7, "minute": 53}
